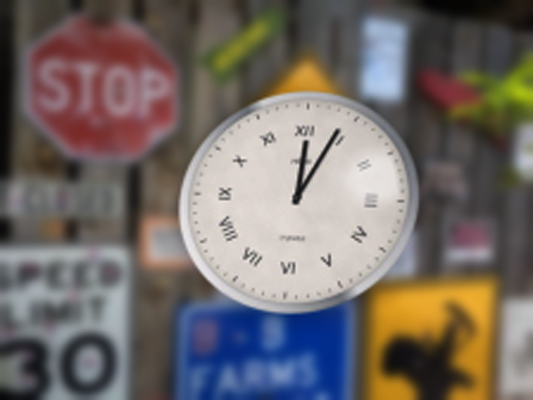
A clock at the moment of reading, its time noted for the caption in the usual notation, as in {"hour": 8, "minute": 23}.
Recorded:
{"hour": 12, "minute": 4}
